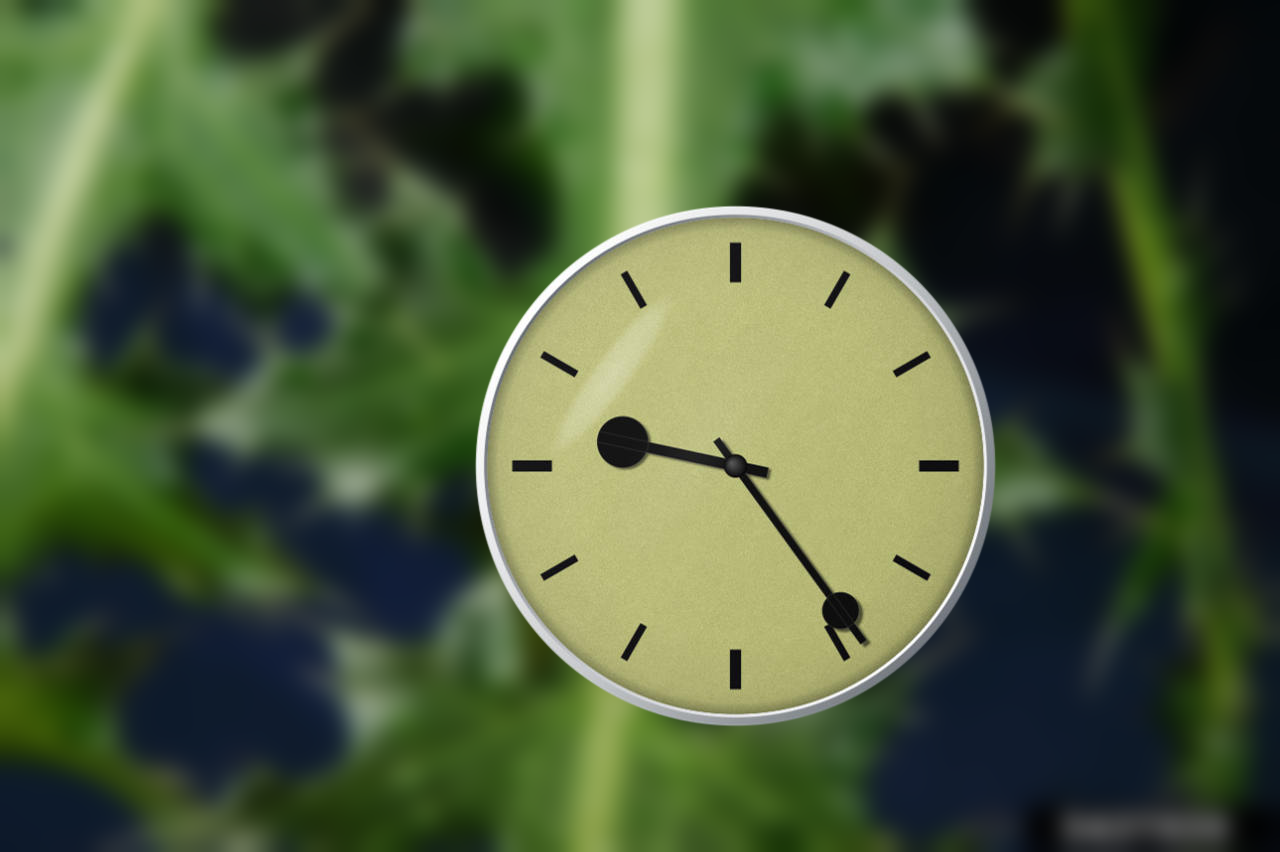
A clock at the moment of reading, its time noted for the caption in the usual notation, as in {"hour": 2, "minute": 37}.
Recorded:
{"hour": 9, "minute": 24}
